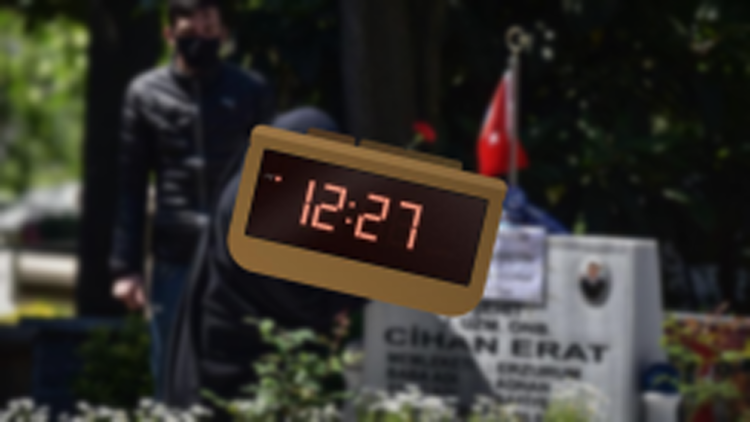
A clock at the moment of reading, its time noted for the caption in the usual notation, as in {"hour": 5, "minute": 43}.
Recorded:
{"hour": 12, "minute": 27}
